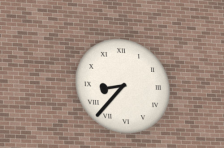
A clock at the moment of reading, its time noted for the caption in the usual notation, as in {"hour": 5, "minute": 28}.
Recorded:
{"hour": 8, "minute": 37}
